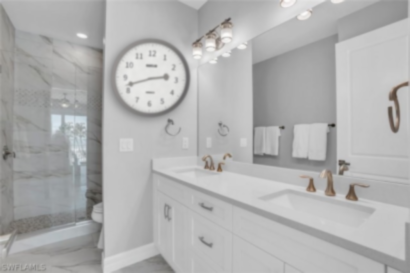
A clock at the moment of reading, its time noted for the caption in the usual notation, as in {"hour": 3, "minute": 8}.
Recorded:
{"hour": 2, "minute": 42}
